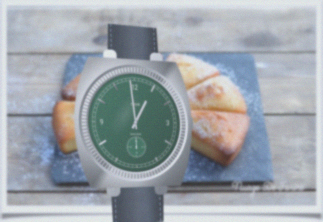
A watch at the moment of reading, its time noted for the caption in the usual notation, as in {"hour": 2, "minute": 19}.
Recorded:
{"hour": 12, "minute": 59}
